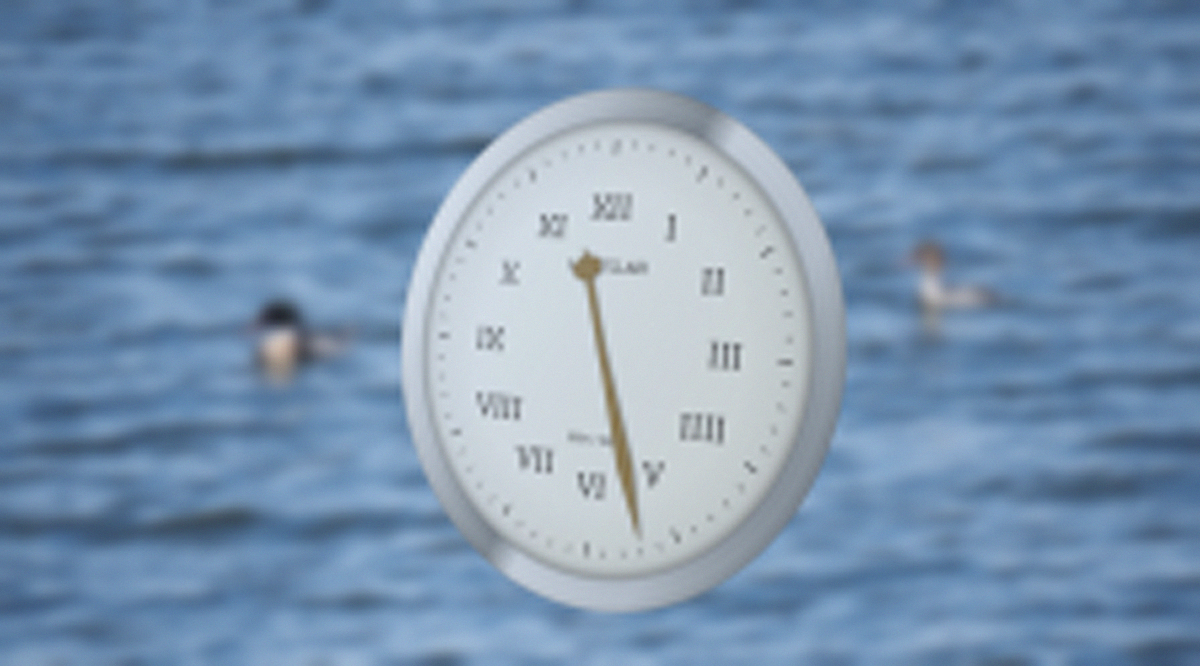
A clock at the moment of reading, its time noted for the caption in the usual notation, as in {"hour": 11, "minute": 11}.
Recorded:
{"hour": 11, "minute": 27}
